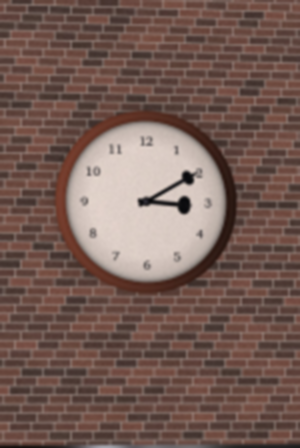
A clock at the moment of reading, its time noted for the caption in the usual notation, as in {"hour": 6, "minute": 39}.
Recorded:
{"hour": 3, "minute": 10}
